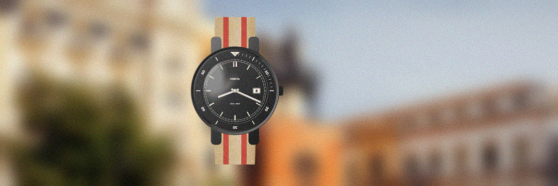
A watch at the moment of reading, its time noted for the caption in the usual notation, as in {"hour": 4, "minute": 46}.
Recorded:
{"hour": 8, "minute": 19}
